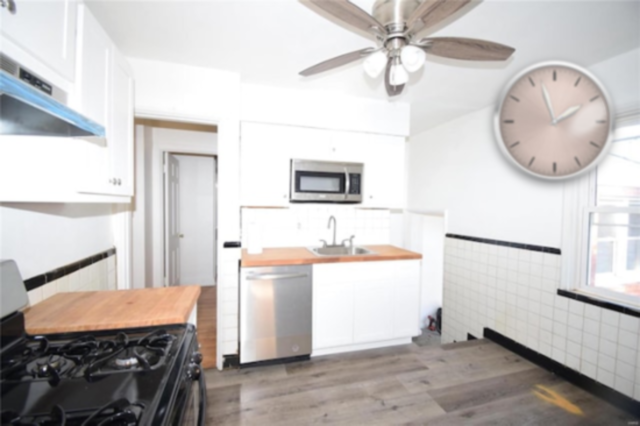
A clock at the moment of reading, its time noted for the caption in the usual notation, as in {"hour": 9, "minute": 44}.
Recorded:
{"hour": 1, "minute": 57}
